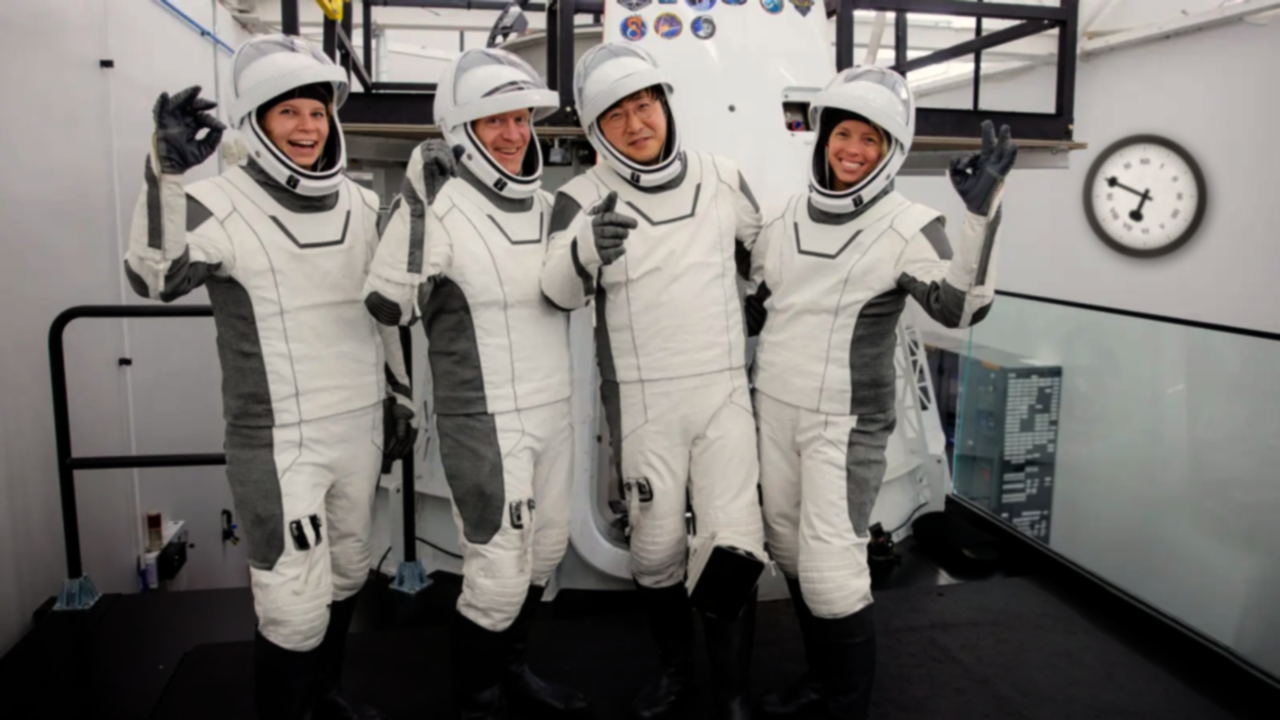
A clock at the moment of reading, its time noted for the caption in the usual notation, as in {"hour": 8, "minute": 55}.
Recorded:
{"hour": 6, "minute": 49}
